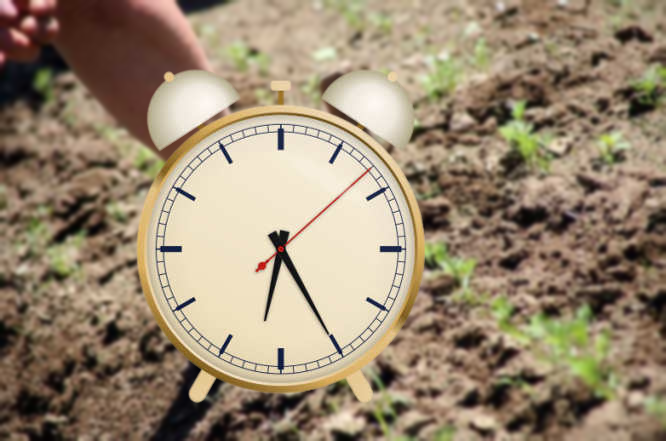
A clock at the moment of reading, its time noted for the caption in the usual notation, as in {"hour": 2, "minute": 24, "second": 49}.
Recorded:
{"hour": 6, "minute": 25, "second": 8}
